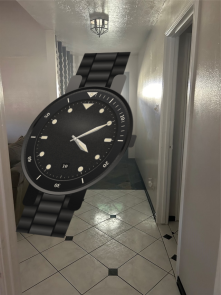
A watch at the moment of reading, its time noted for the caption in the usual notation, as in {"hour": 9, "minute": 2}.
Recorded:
{"hour": 4, "minute": 10}
